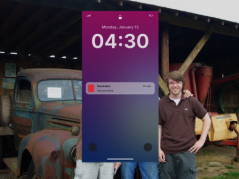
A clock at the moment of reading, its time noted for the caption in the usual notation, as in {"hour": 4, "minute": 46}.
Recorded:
{"hour": 4, "minute": 30}
